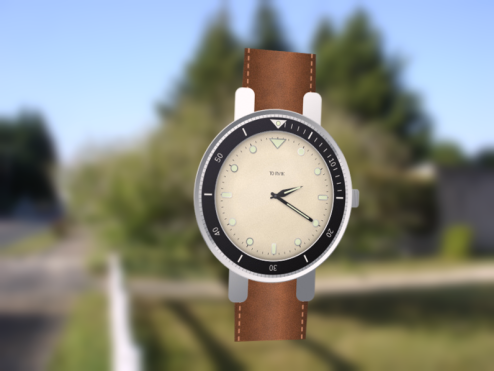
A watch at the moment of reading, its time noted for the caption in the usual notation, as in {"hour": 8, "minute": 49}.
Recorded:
{"hour": 2, "minute": 20}
